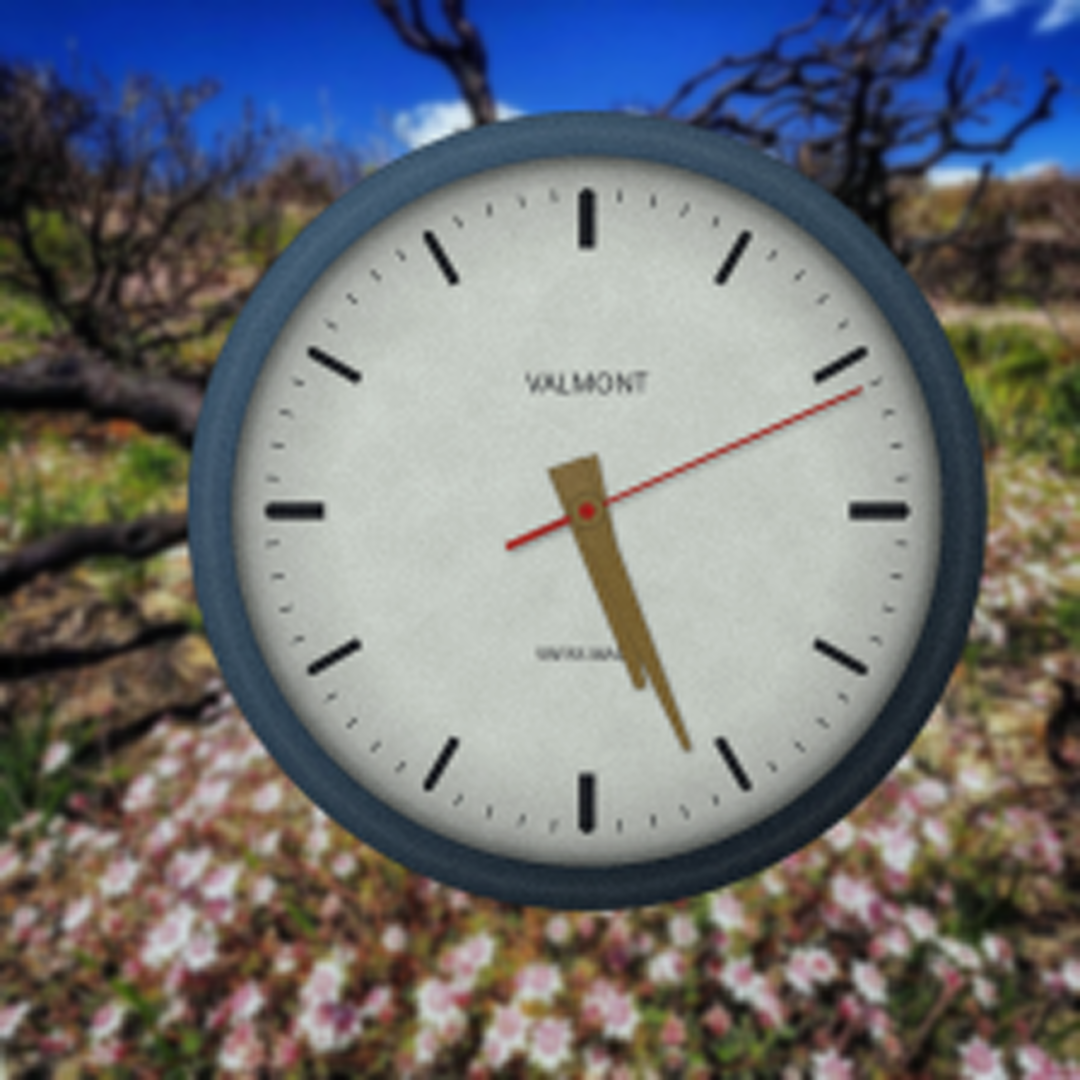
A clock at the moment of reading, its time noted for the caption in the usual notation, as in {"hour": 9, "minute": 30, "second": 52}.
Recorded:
{"hour": 5, "minute": 26, "second": 11}
